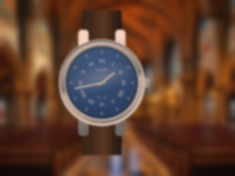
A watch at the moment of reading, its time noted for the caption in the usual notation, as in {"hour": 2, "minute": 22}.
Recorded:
{"hour": 1, "minute": 43}
